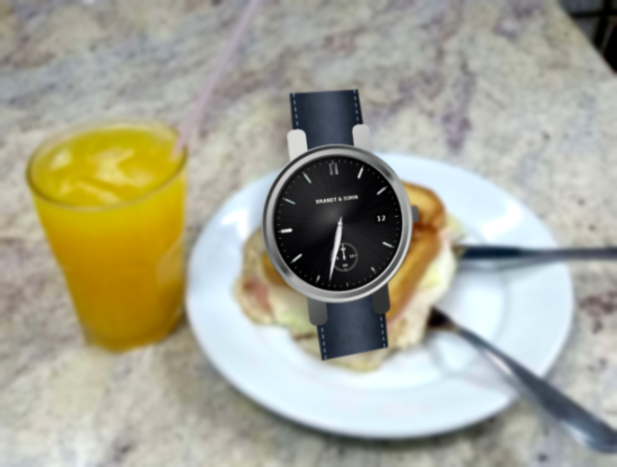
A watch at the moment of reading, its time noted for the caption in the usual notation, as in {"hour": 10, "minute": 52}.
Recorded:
{"hour": 6, "minute": 33}
